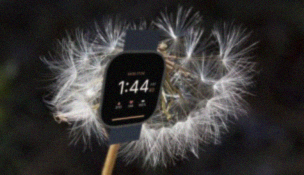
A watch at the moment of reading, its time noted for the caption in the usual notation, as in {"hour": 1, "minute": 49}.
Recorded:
{"hour": 1, "minute": 44}
